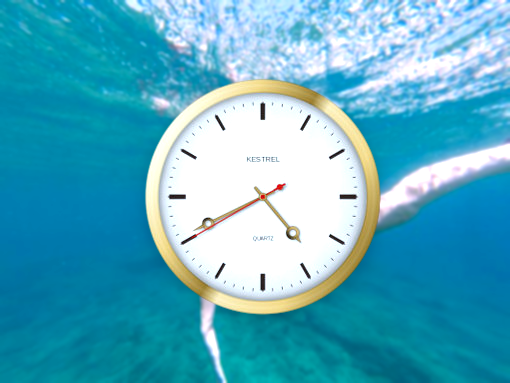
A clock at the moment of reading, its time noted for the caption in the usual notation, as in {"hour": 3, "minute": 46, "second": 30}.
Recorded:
{"hour": 4, "minute": 40, "second": 40}
